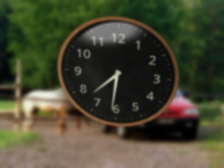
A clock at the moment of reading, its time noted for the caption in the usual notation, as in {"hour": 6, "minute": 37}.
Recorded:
{"hour": 7, "minute": 31}
